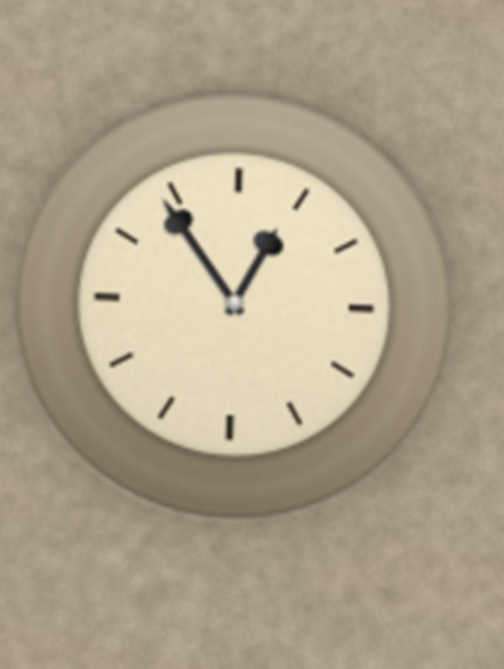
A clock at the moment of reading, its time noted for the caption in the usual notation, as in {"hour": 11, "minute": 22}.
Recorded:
{"hour": 12, "minute": 54}
